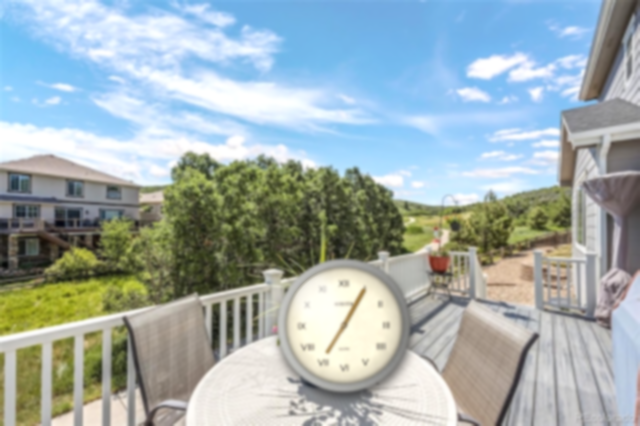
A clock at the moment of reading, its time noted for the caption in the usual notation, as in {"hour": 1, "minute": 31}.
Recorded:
{"hour": 7, "minute": 5}
